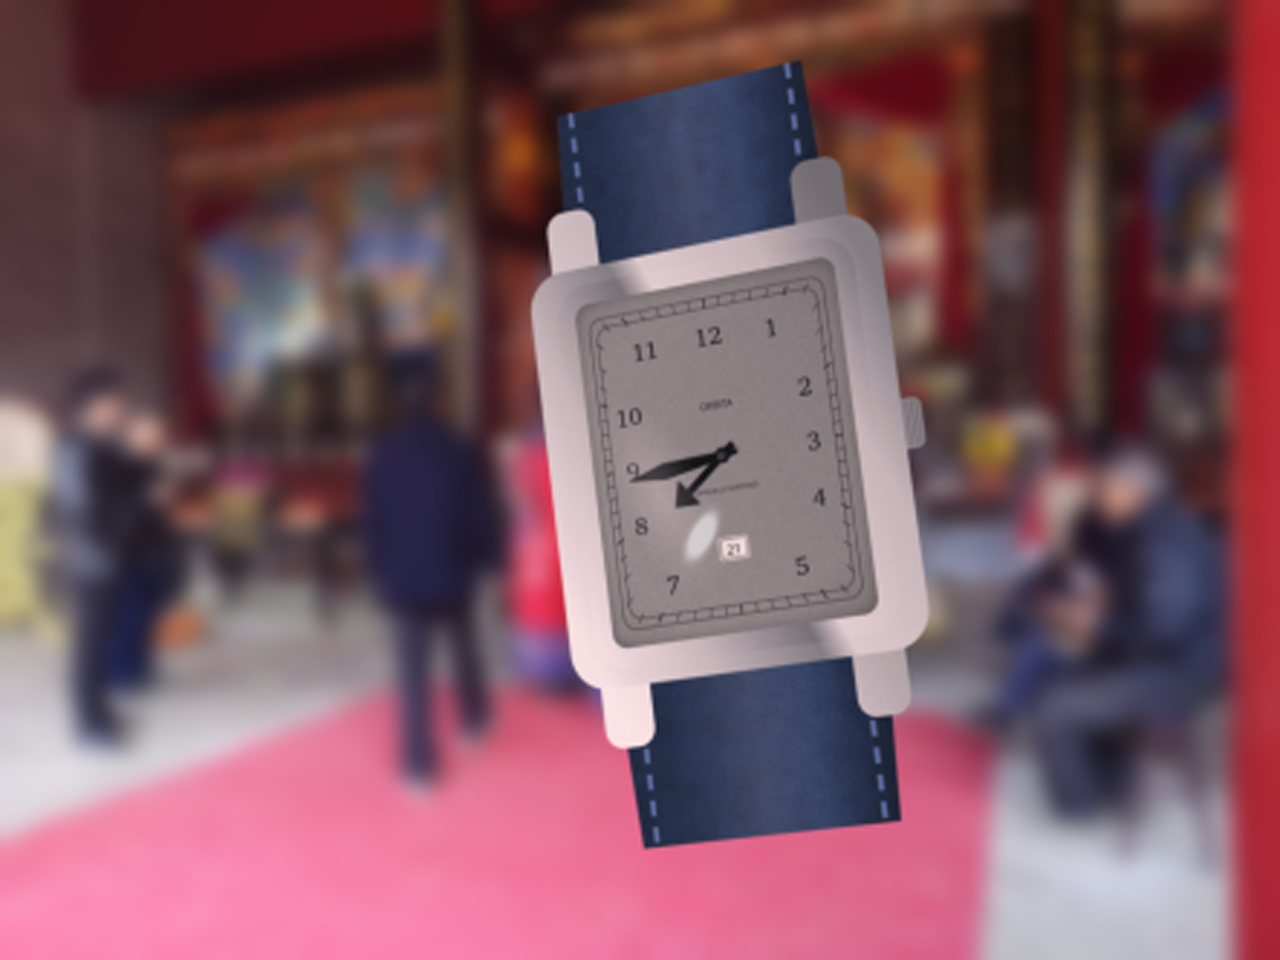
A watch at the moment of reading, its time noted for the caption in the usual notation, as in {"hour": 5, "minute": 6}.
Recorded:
{"hour": 7, "minute": 44}
